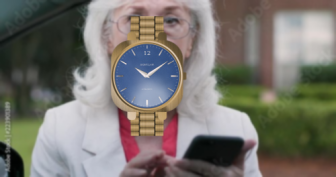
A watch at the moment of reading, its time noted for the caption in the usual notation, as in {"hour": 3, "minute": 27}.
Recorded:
{"hour": 10, "minute": 9}
